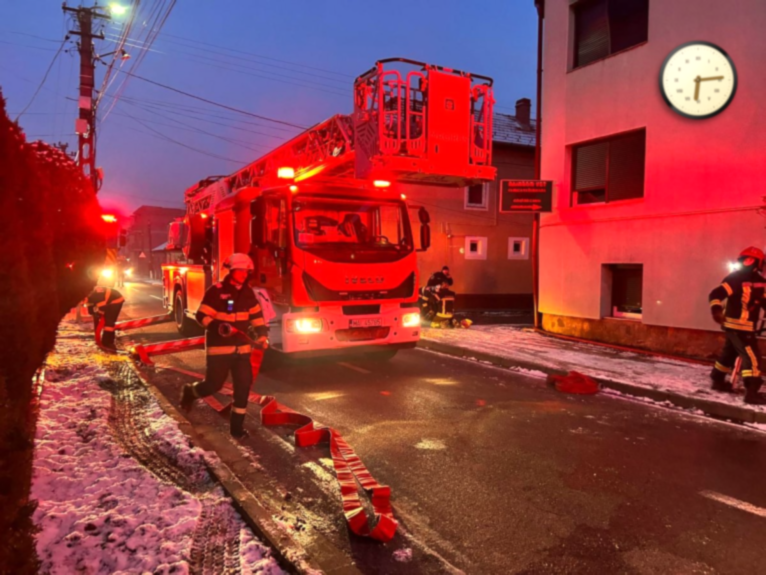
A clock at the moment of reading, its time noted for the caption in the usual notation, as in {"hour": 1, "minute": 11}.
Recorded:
{"hour": 6, "minute": 14}
